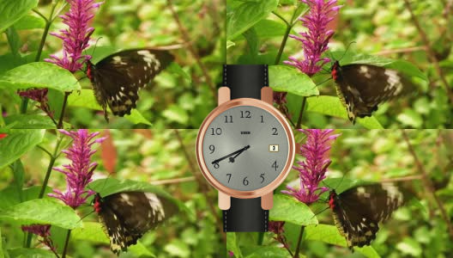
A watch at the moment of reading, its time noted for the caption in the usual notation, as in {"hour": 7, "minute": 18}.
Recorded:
{"hour": 7, "minute": 41}
